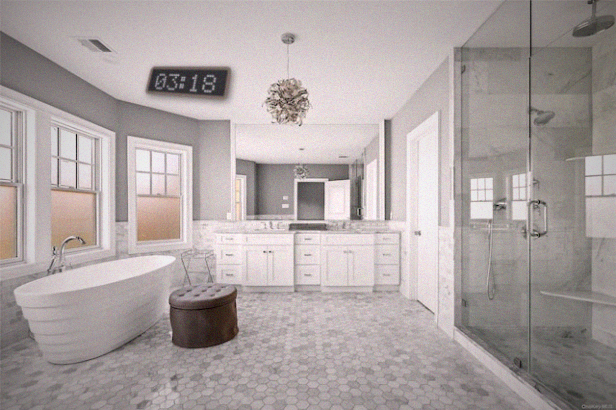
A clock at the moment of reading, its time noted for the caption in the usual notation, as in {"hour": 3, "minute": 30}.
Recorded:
{"hour": 3, "minute": 18}
